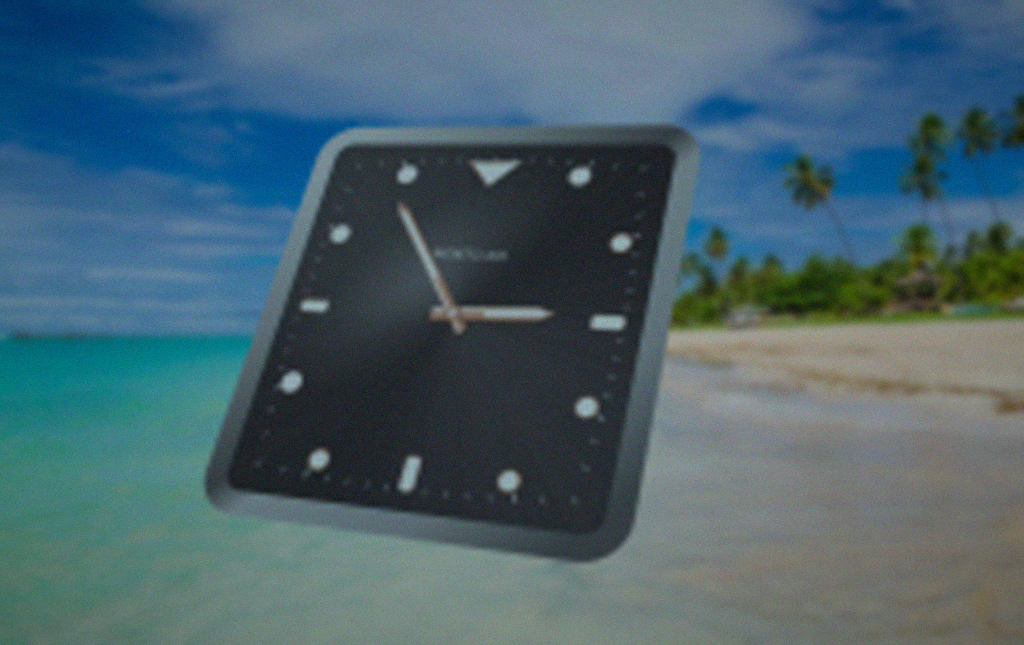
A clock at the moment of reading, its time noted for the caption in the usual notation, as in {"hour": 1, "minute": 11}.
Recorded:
{"hour": 2, "minute": 54}
